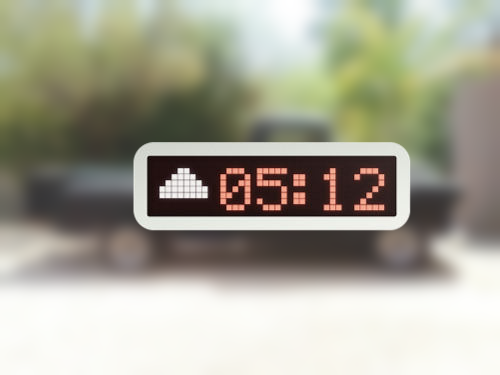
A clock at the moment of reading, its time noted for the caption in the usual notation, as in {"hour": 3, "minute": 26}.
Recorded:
{"hour": 5, "minute": 12}
